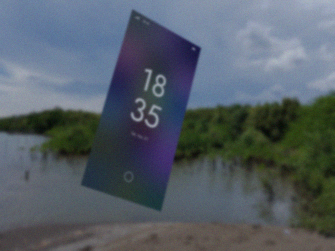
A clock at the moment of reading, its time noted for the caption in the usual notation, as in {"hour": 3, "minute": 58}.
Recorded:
{"hour": 18, "minute": 35}
